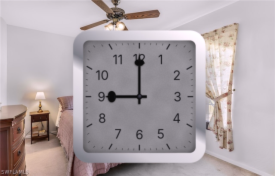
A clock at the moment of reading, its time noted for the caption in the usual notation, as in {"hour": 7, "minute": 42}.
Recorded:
{"hour": 9, "minute": 0}
